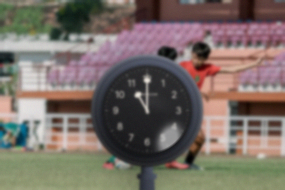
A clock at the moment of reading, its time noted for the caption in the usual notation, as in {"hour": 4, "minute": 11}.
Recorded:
{"hour": 11, "minute": 0}
